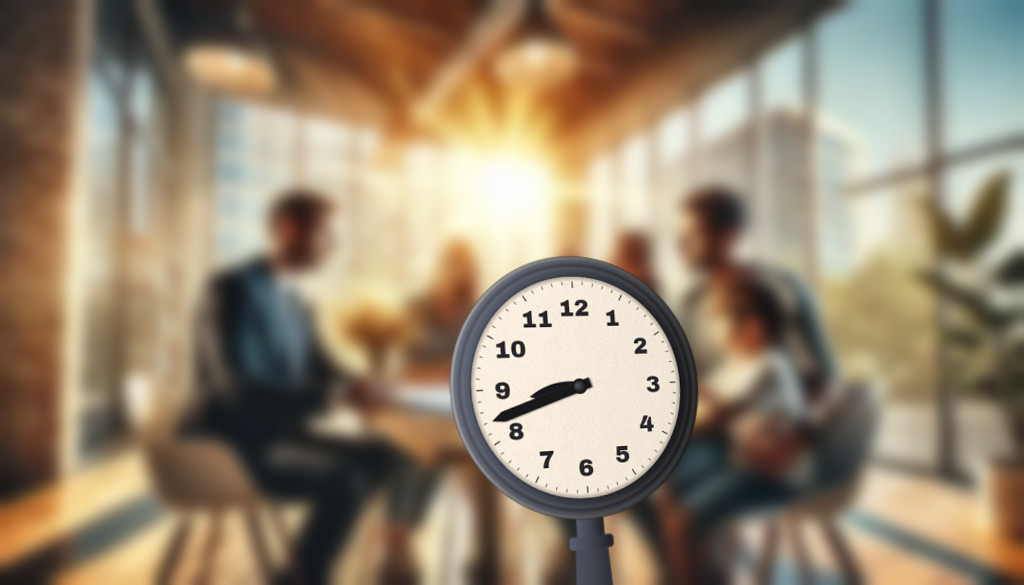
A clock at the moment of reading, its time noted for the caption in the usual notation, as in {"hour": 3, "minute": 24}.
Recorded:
{"hour": 8, "minute": 42}
